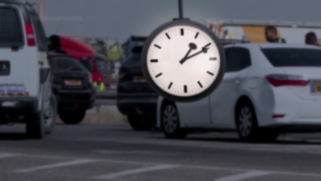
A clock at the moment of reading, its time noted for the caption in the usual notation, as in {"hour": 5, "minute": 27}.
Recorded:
{"hour": 1, "minute": 11}
